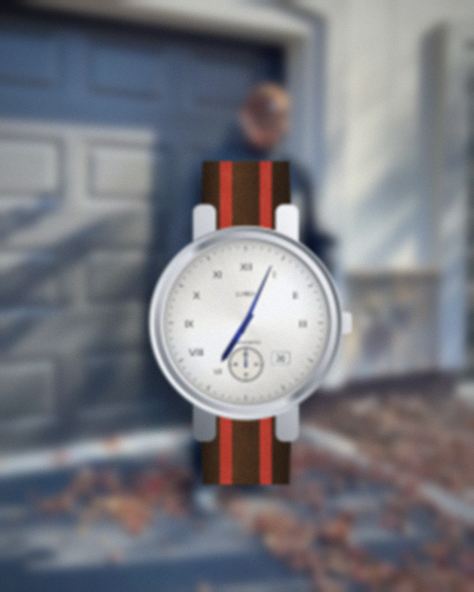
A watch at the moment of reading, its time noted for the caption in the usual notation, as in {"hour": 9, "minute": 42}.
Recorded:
{"hour": 7, "minute": 4}
